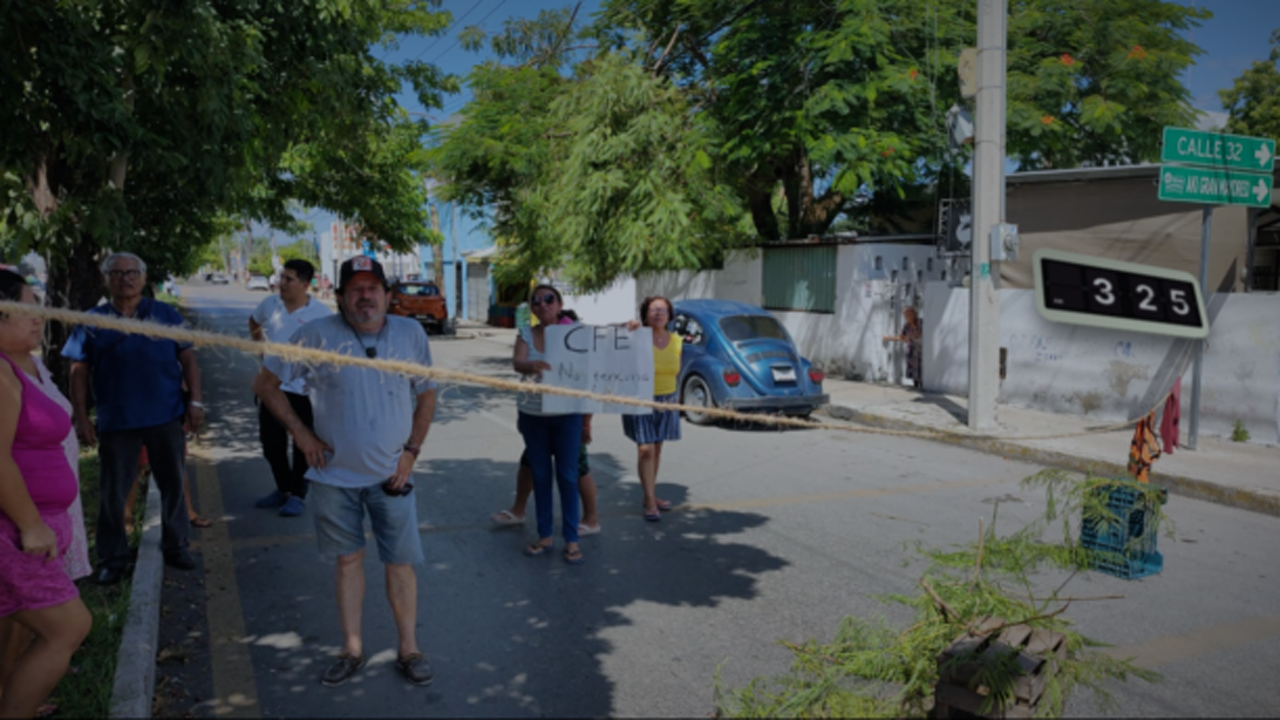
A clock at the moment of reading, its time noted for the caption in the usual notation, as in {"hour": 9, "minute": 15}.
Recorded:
{"hour": 3, "minute": 25}
